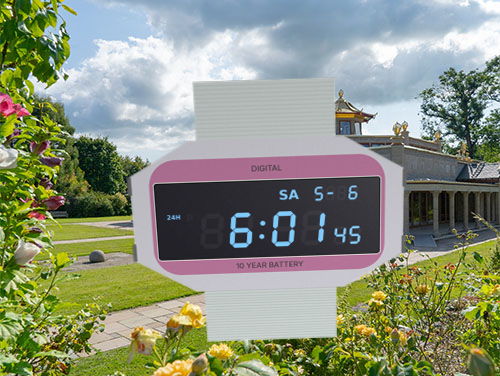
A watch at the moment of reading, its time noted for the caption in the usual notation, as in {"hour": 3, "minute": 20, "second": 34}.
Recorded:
{"hour": 6, "minute": 1, "second": 45}
